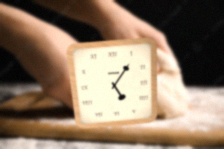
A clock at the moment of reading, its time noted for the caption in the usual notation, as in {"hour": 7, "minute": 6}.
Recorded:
{"hour": 5, "minute": 6}
